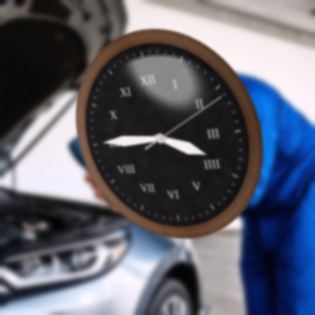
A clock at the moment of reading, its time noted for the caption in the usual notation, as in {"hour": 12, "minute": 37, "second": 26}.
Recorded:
{"hour": 3, "minute": 45, "second": 11}
